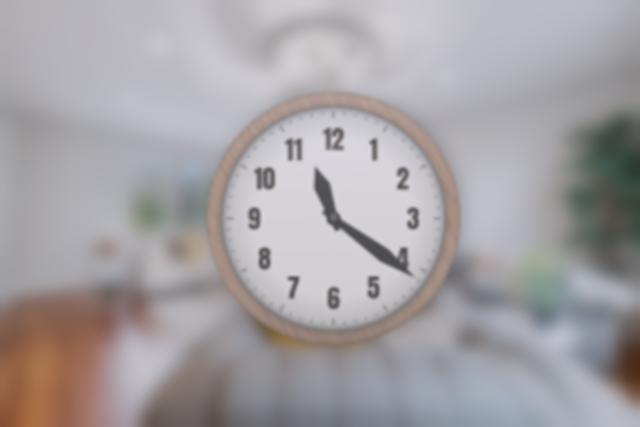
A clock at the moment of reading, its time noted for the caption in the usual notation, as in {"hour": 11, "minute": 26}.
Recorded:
{"hour": 11, "minute": 21}
